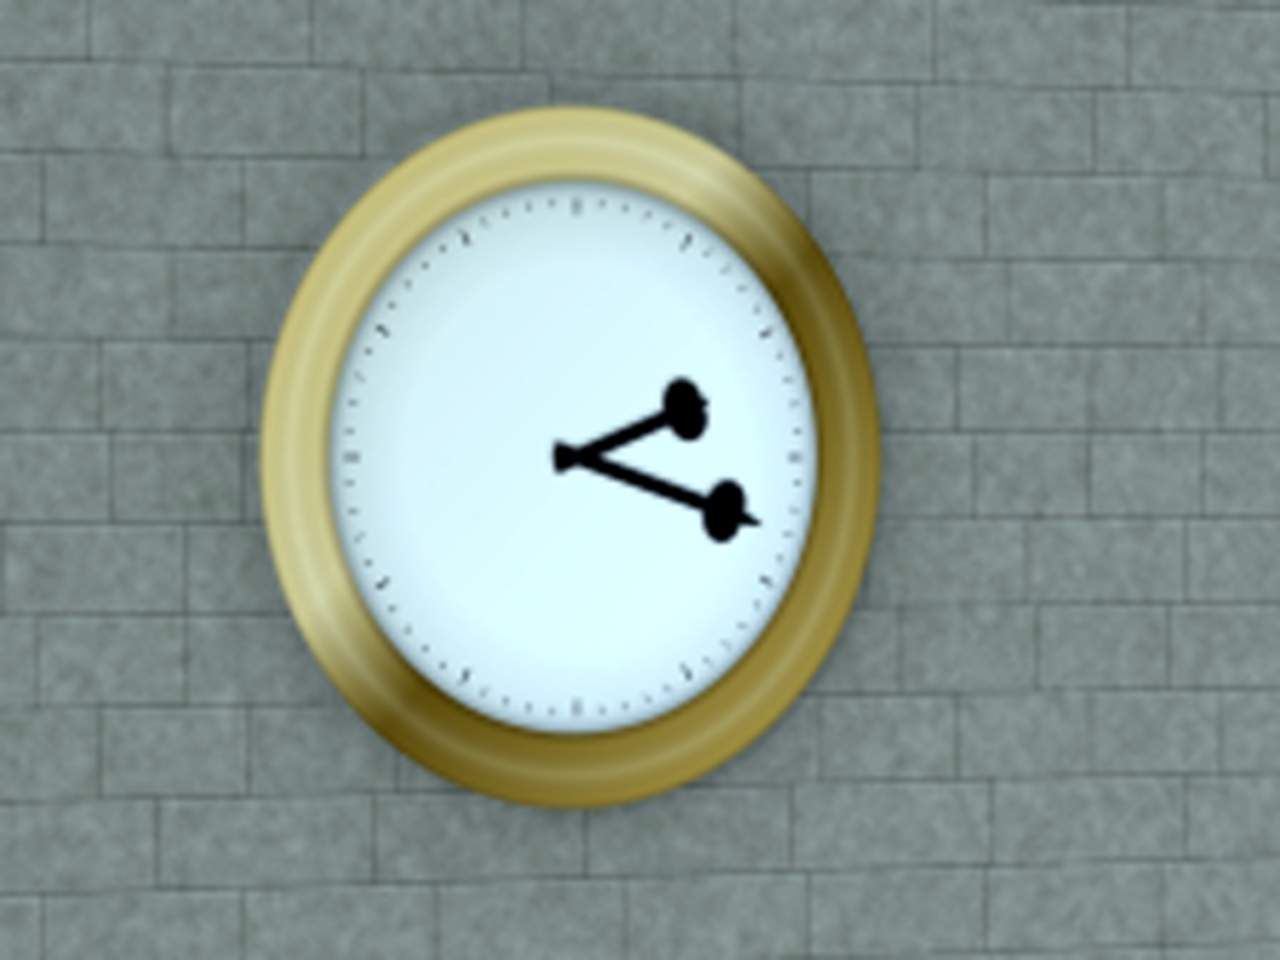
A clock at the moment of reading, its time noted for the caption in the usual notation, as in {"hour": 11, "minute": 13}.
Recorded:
{"hour": 2, "minute": 18}
